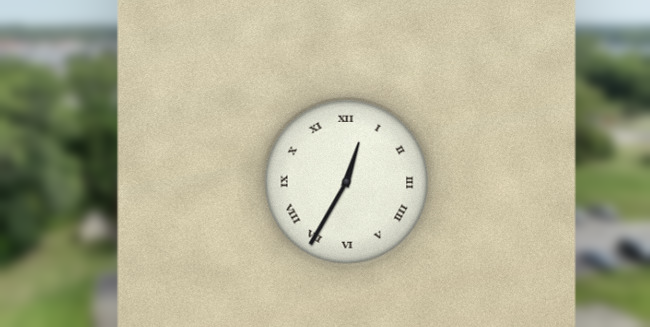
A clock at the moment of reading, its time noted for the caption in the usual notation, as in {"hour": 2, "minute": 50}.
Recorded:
{"hour": 12, "minute": 35}
